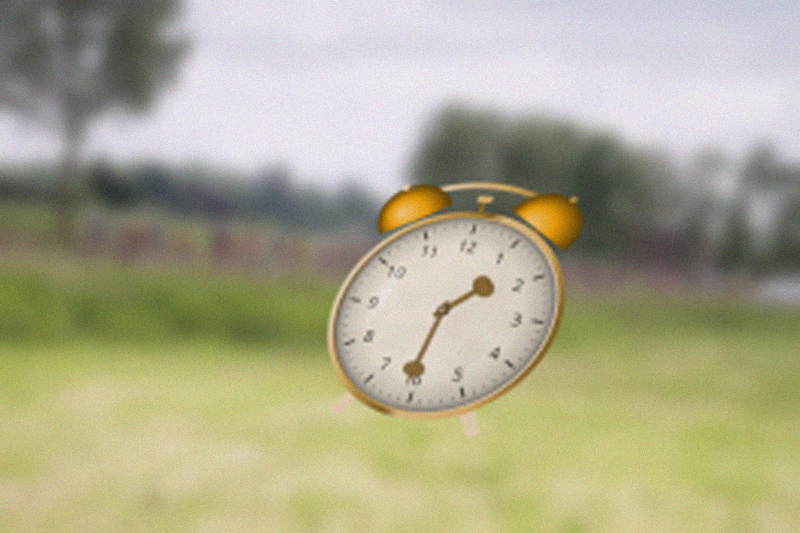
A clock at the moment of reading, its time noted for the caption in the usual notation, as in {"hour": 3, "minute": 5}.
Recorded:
{"hour": 1, "minute": 31}
